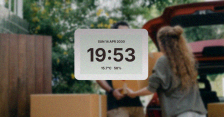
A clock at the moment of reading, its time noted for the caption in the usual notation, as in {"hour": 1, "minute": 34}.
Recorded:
{"hour": 19, "minute": 53}
